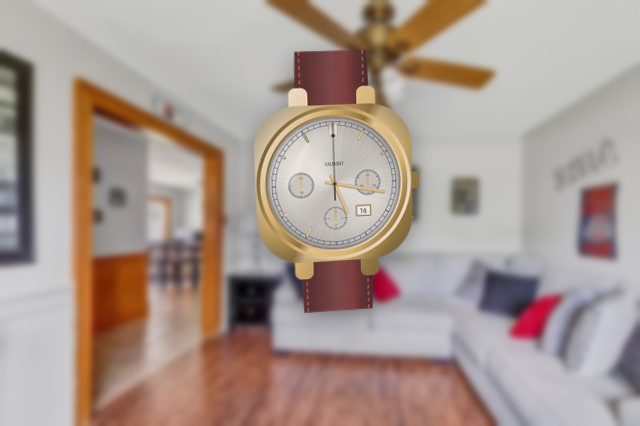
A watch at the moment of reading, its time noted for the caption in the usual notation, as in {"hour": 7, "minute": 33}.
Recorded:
{"hour": 5, "minute": 17}
